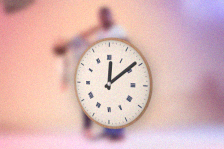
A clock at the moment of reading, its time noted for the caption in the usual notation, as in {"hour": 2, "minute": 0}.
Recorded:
{"hour": 12, "minute": 9}
